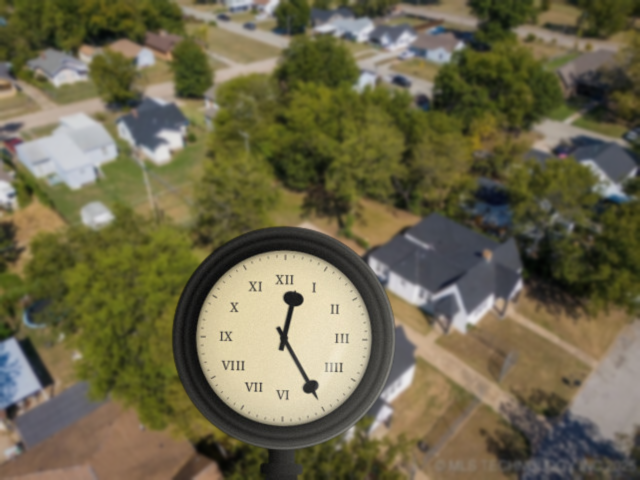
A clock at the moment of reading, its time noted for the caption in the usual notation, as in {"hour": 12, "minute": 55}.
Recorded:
{"hour": 12, "minute": 25}
